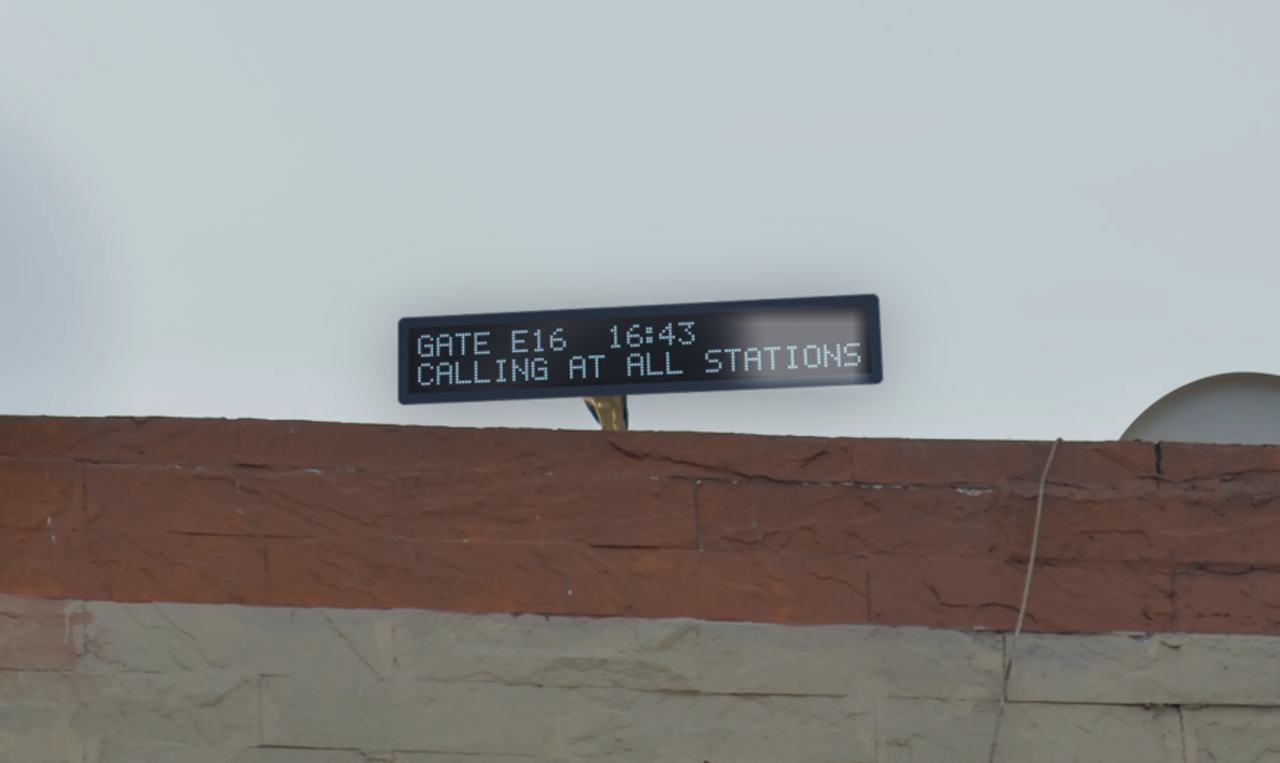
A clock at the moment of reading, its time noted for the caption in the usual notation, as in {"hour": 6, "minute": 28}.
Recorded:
{"hour": 16, "minute": 43}
